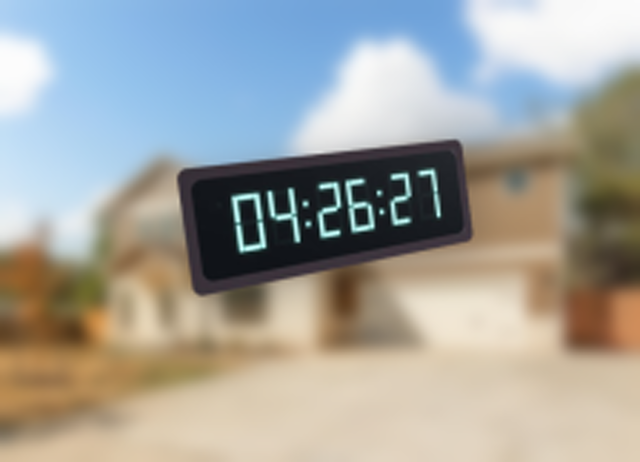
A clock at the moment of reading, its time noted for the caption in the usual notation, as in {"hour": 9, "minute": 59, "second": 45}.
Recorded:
{"hour": 4, "minute": 26, "second": 27}
